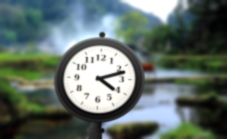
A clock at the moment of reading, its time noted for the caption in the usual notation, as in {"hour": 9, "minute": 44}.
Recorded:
{"hour": 4, "minute": 12}
